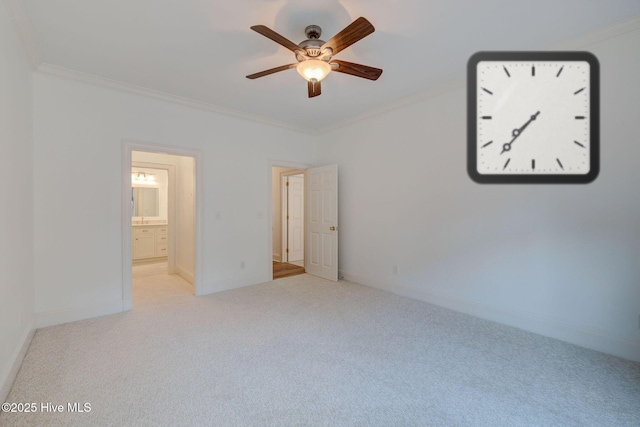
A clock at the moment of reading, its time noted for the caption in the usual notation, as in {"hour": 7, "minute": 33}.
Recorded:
{"hour": 7, "minute": 37}
